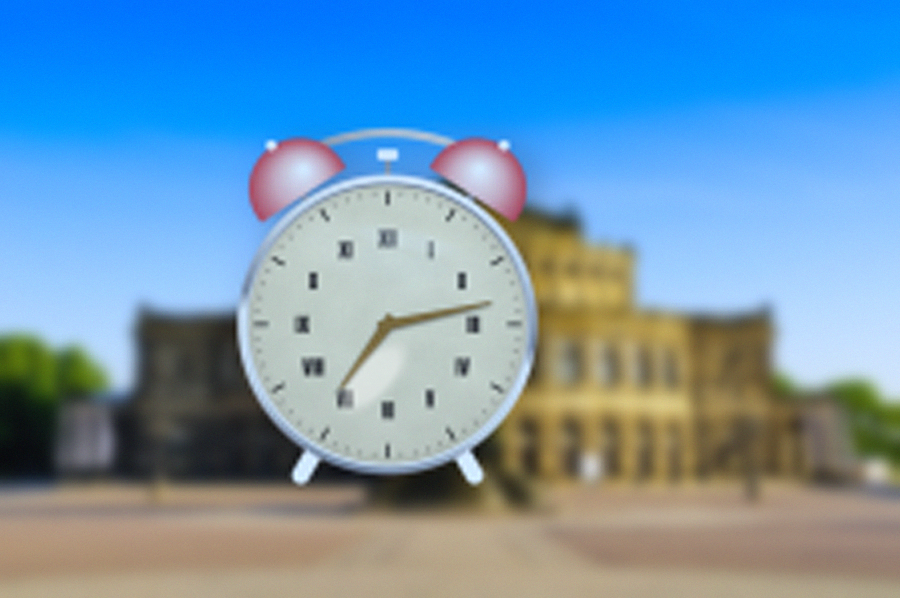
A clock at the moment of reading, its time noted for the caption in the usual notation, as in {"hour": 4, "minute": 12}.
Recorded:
{"hour": 7, "minute": 13}
